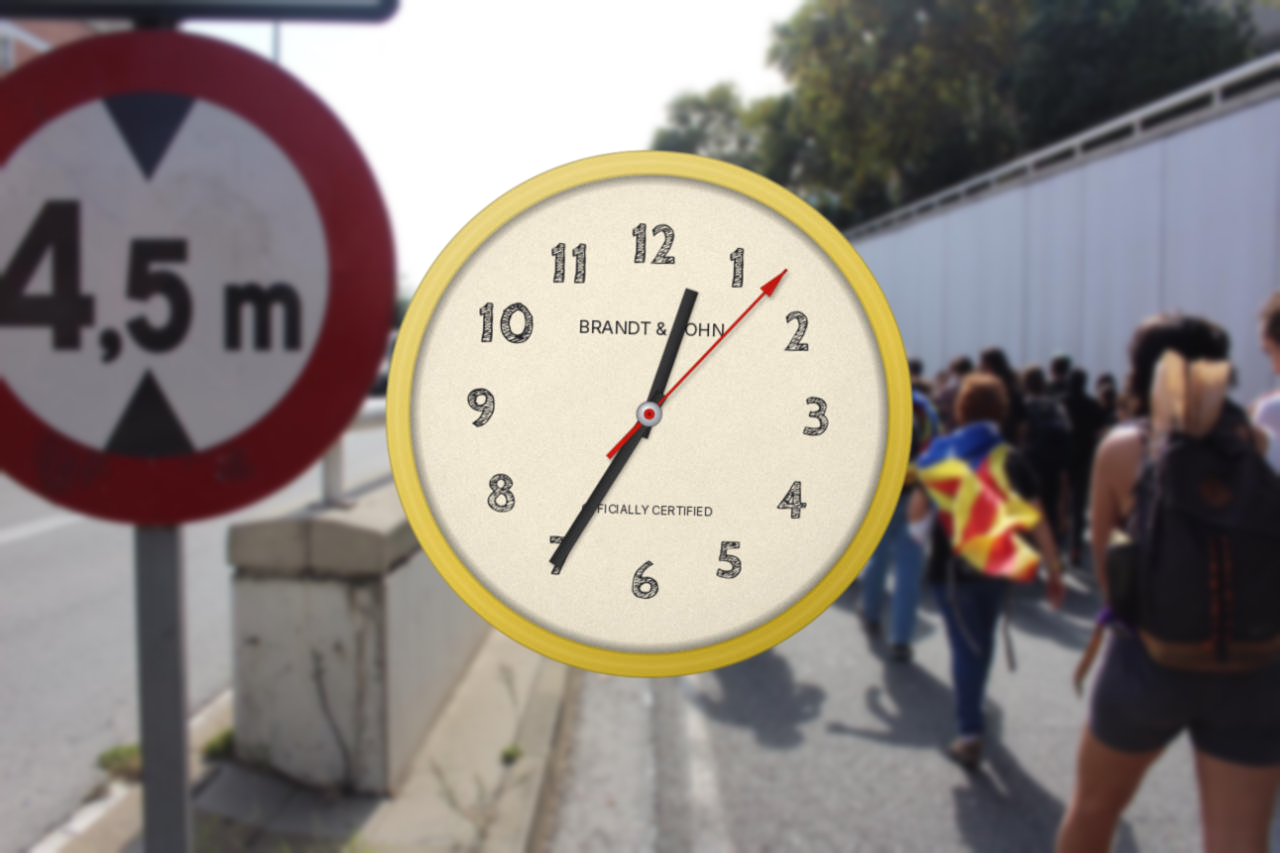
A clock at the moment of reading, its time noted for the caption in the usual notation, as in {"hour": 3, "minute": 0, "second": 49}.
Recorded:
{"hour": 12, "minute": 35, "second": 7}
